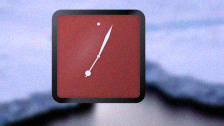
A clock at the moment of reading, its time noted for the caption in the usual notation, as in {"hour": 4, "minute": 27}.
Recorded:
{"hour": 7, "minute": 4}
